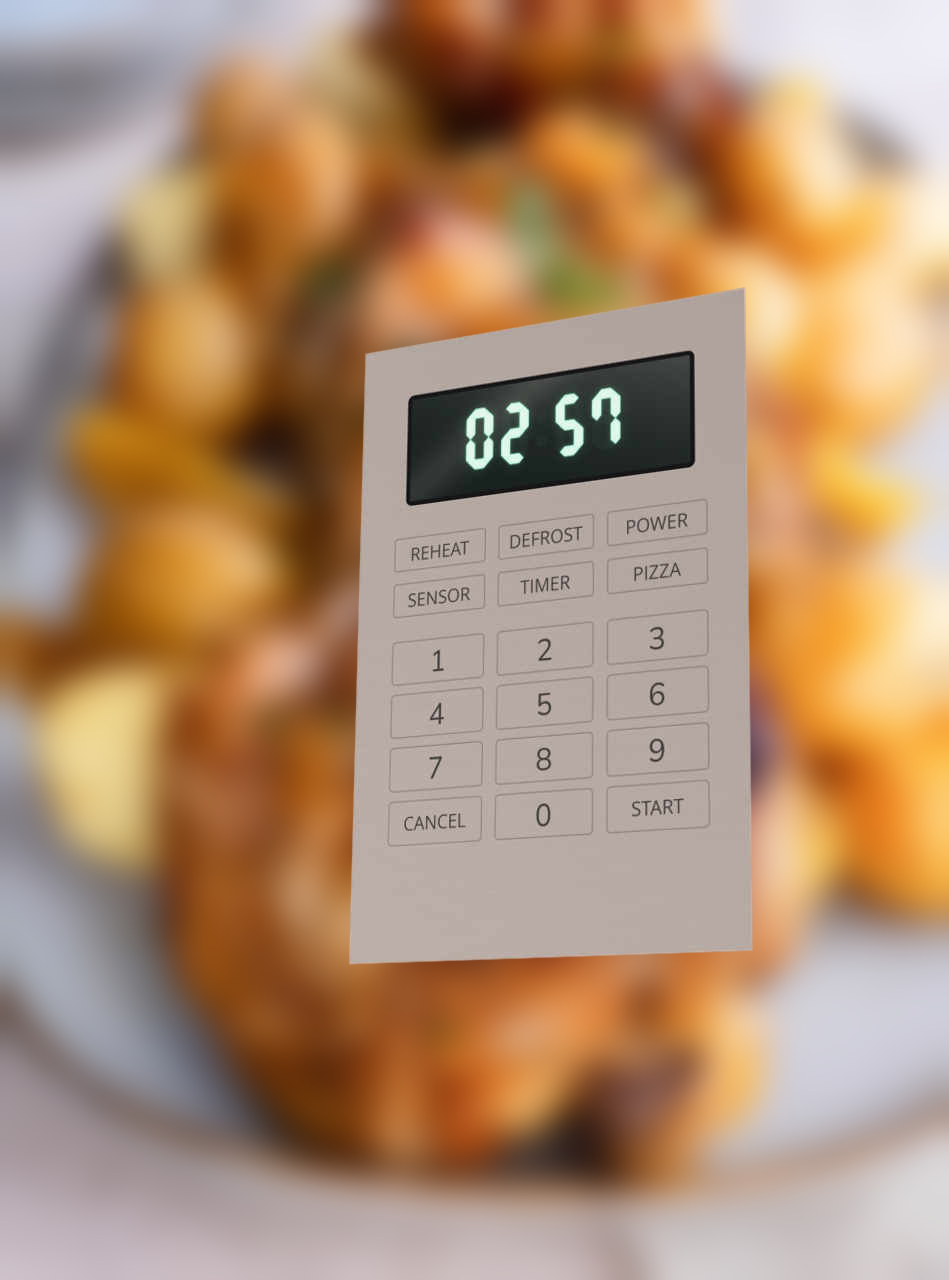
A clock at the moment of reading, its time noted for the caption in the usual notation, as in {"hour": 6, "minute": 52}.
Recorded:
{"hour": 2, "minute": 57}
